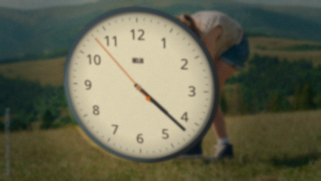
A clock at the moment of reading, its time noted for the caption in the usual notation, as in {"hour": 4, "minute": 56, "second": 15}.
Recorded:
{"hour": 4, "minute": 21, "second": 53}
